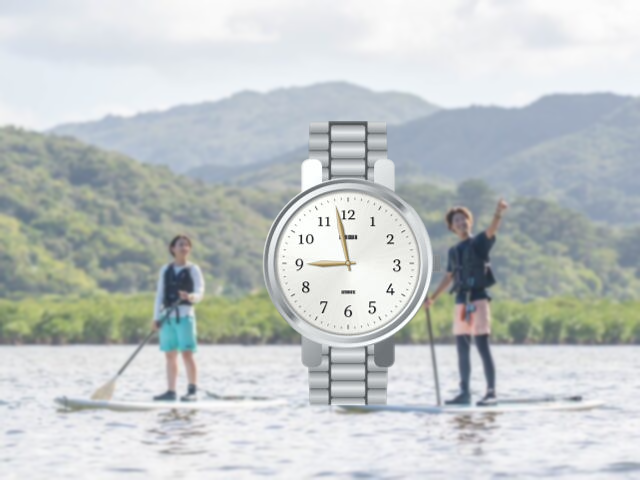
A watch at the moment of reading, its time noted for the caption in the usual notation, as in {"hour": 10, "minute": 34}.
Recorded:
{"hour": 8, "minute": 58}
